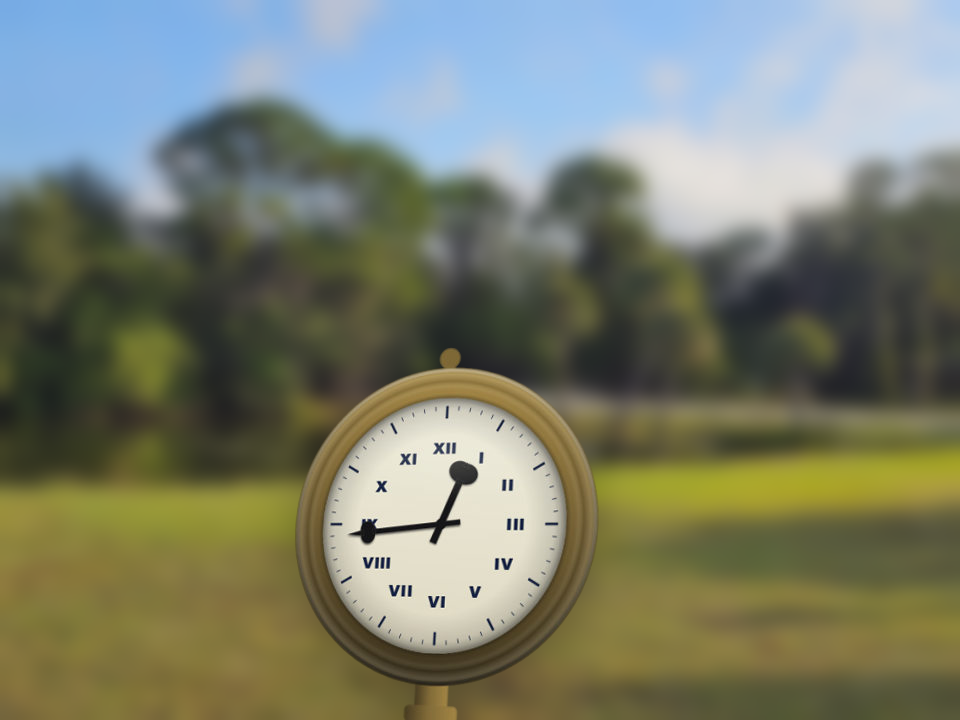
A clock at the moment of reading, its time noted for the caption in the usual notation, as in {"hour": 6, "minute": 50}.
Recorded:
{"hour": 12, "minute": 44}
